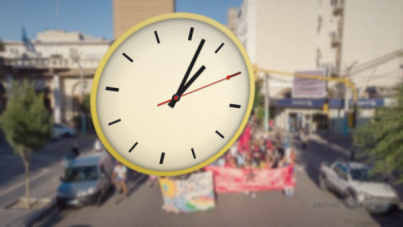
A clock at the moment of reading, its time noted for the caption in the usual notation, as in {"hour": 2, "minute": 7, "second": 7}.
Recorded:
{"hour": 1, "minute": 2, "second": 10}
